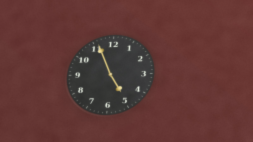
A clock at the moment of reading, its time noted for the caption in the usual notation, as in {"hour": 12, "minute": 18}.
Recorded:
{"hour": 4, "minute": 56}
